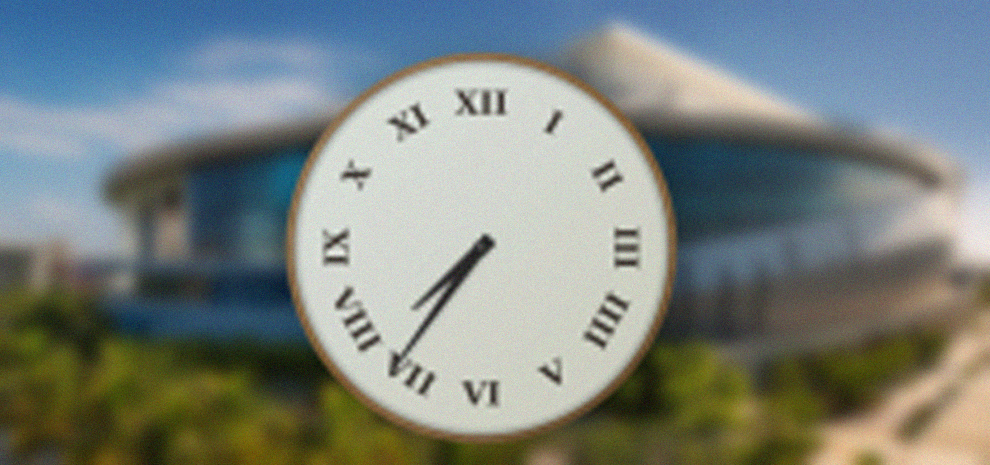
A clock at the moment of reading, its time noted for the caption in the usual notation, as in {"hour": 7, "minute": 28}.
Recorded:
{"hour": 7, "minute": 36}
